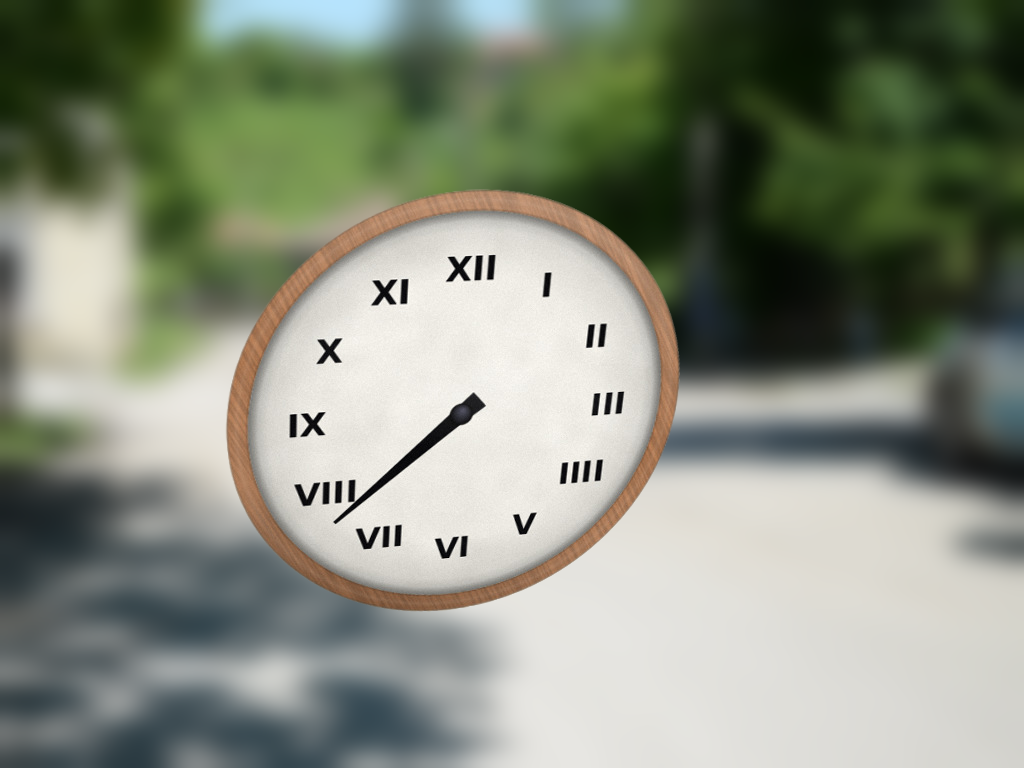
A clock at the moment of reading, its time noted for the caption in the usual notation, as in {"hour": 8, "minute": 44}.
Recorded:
{"hour": 7, "minute": 38}
